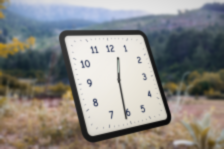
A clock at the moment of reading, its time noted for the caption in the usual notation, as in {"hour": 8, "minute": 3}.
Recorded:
{"hour": 12, "minute": 31}
